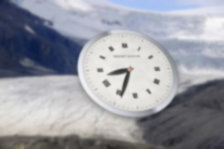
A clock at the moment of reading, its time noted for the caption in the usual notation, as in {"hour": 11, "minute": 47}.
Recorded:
{"hour": 8, "minute": 34}
